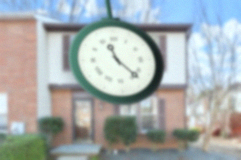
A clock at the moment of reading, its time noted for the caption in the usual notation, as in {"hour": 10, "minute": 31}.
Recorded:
{"hour": 11, "minute": 23}
